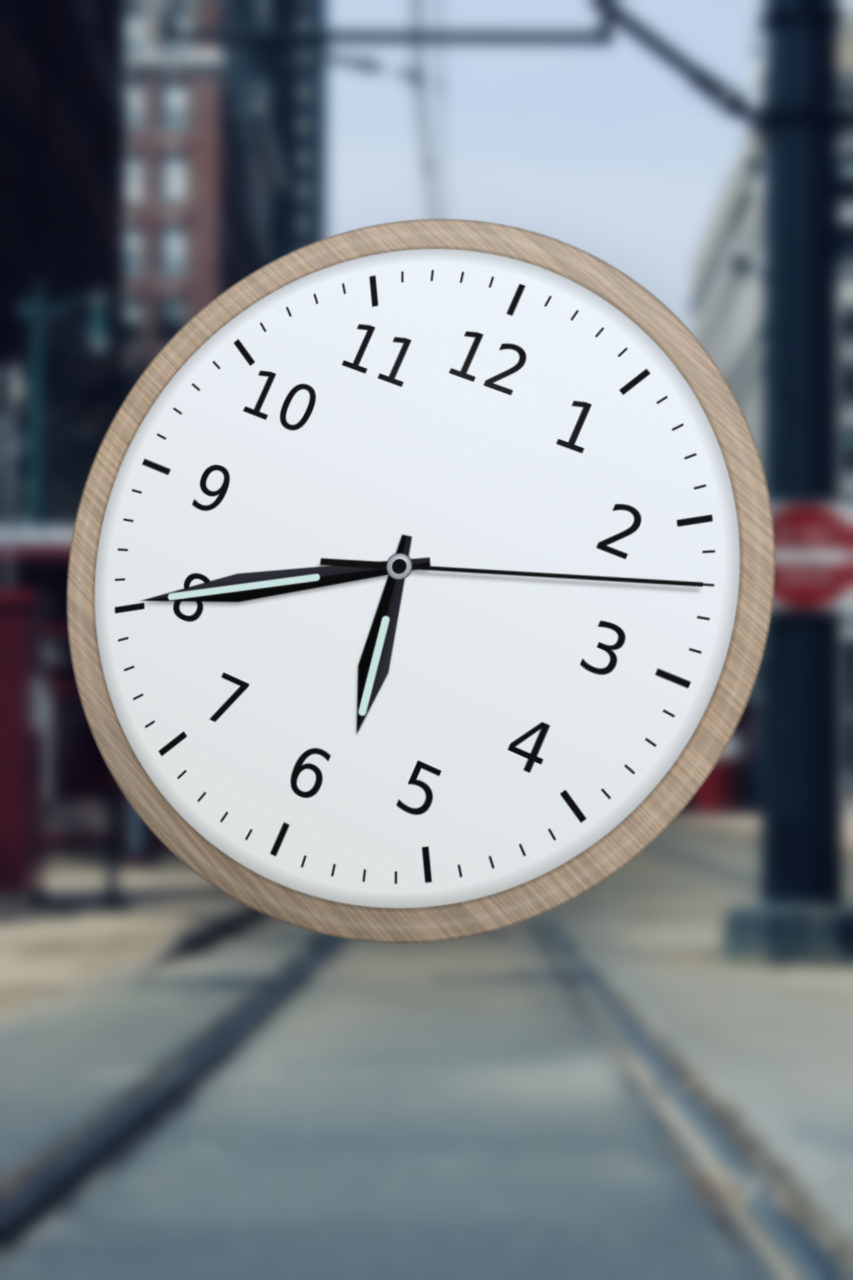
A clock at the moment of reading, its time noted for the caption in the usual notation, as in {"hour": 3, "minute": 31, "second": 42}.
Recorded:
{"hour": 5, "minute": 40, "second": 12}
